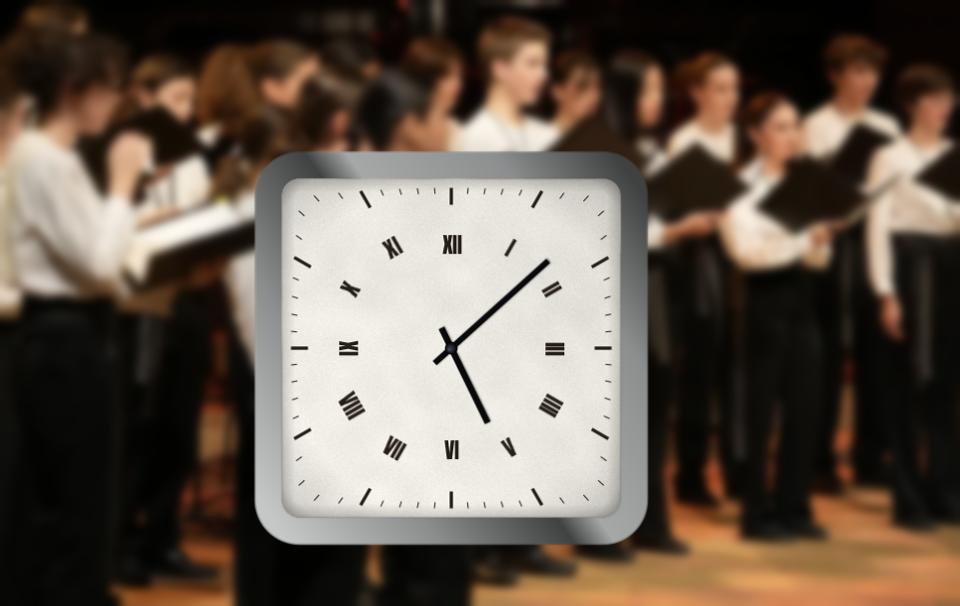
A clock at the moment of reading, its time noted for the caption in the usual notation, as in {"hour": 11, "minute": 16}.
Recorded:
{"hour": 5, "minute": 8}
